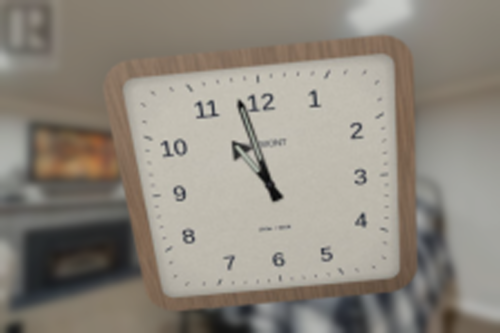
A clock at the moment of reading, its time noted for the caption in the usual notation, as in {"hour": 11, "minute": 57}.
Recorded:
{"hour": 10, "minute": 58}
